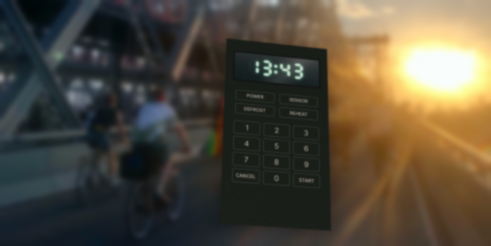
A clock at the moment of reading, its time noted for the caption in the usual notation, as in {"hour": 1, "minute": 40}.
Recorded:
{"hour": 13, "minute": 43}
